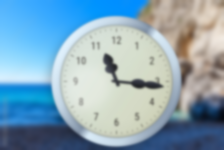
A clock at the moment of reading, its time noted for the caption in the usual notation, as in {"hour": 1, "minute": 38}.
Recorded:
{"hour": 11, "minute": 16}
